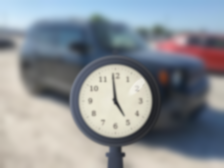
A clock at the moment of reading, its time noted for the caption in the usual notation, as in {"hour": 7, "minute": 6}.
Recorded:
{"hour": 4, "minute": 59}
